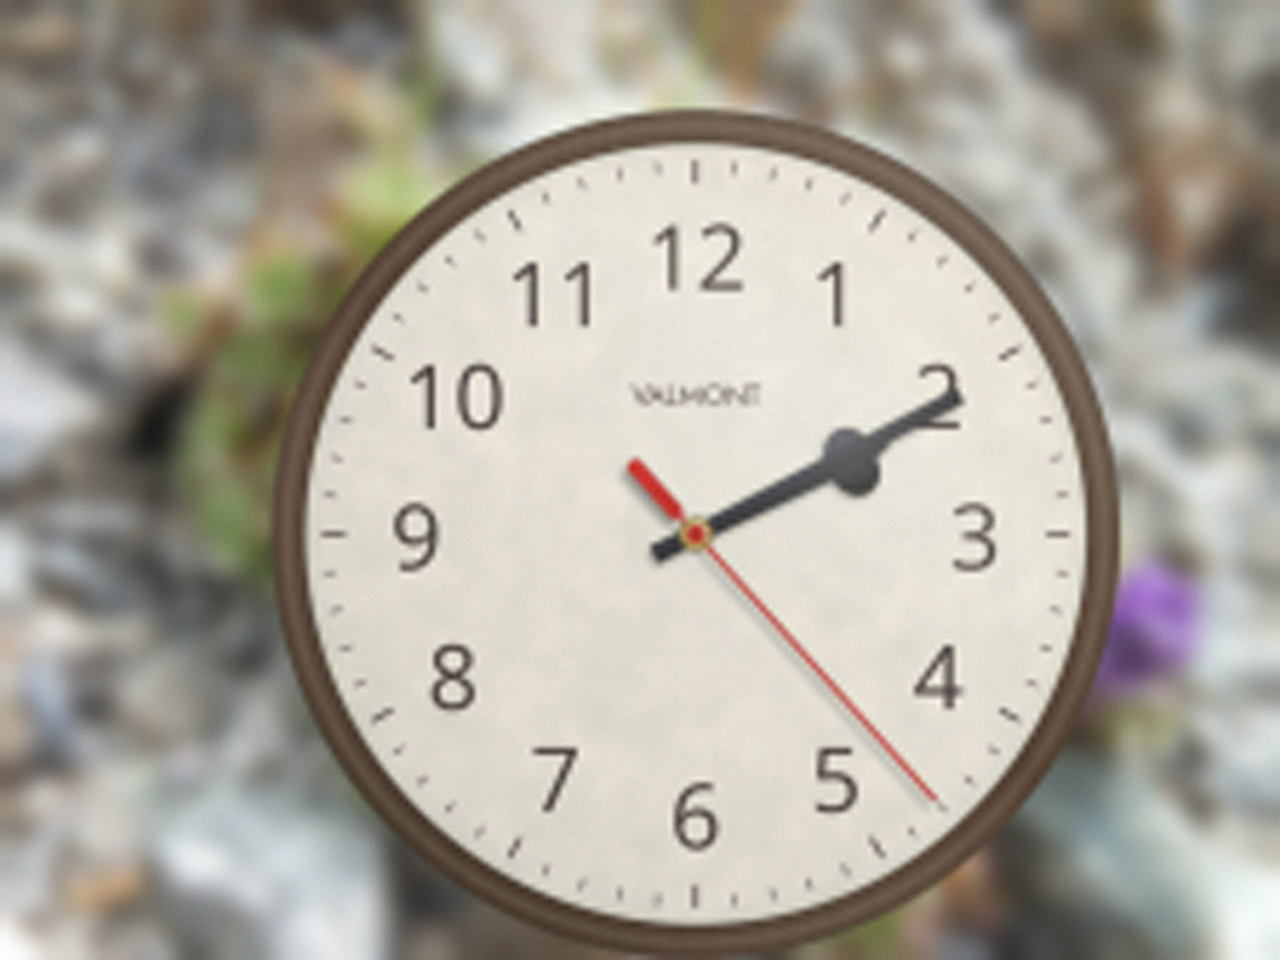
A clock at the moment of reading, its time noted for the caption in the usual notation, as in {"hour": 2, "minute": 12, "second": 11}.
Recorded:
{"hour": 2, "minute": 10, "second": 23}
